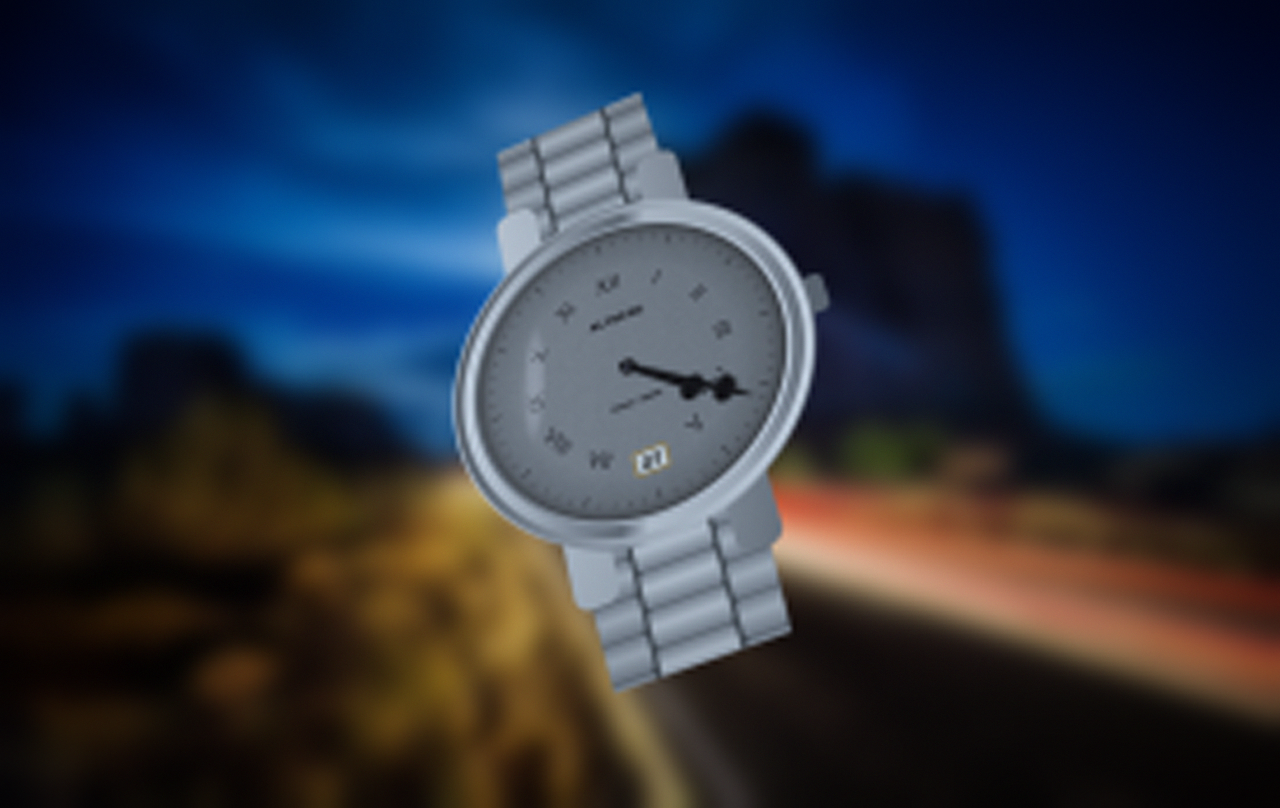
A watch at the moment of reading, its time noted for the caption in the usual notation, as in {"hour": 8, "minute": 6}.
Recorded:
{"hour": 4, "minute": 21}
